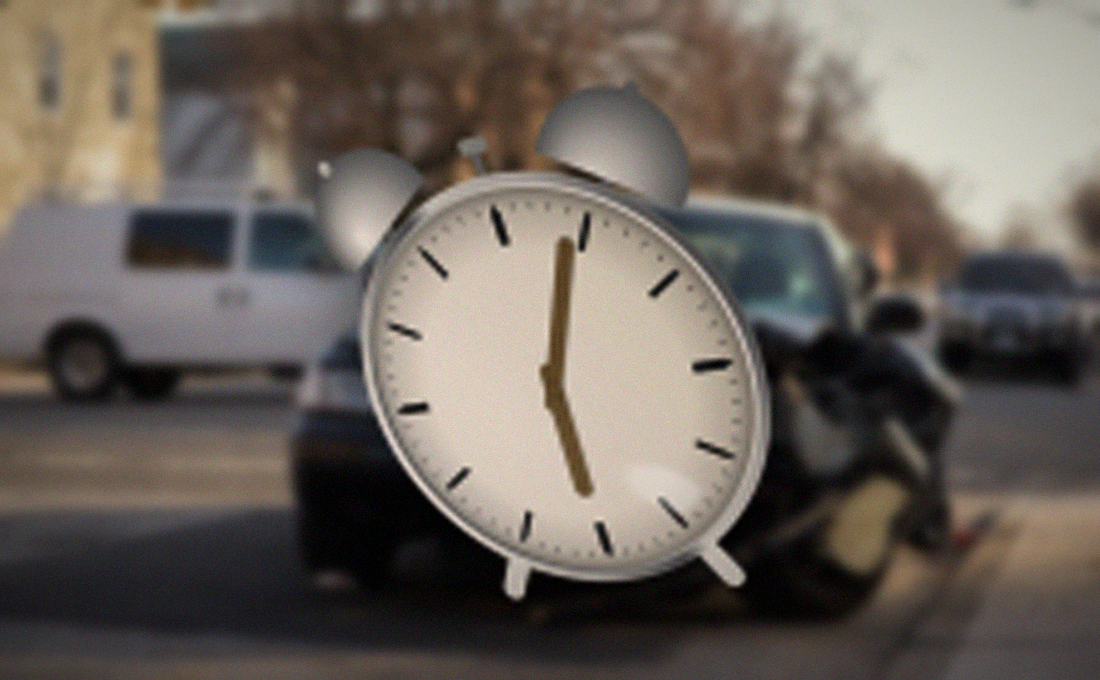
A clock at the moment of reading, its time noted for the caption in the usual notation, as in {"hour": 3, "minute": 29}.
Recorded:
{"hour": 6, "minute": 4}
